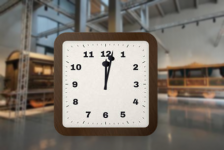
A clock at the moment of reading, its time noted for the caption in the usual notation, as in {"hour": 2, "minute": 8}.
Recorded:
{"hour": 12, "minute": 2}
